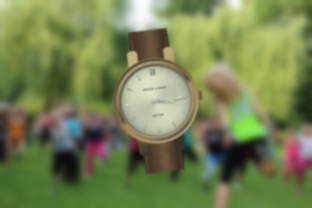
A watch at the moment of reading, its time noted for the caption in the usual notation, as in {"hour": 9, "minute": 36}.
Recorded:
{"hour": 3, "minute": 15}
